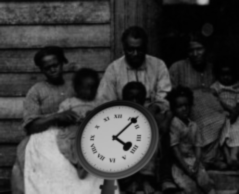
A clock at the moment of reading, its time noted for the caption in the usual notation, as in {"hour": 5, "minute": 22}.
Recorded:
{"hour": 4, "minute": 7}
